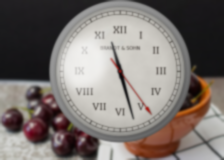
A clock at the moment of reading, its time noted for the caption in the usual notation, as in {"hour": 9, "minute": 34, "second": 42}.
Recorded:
{"hour": 11, "minute": 27, "second": 24}
